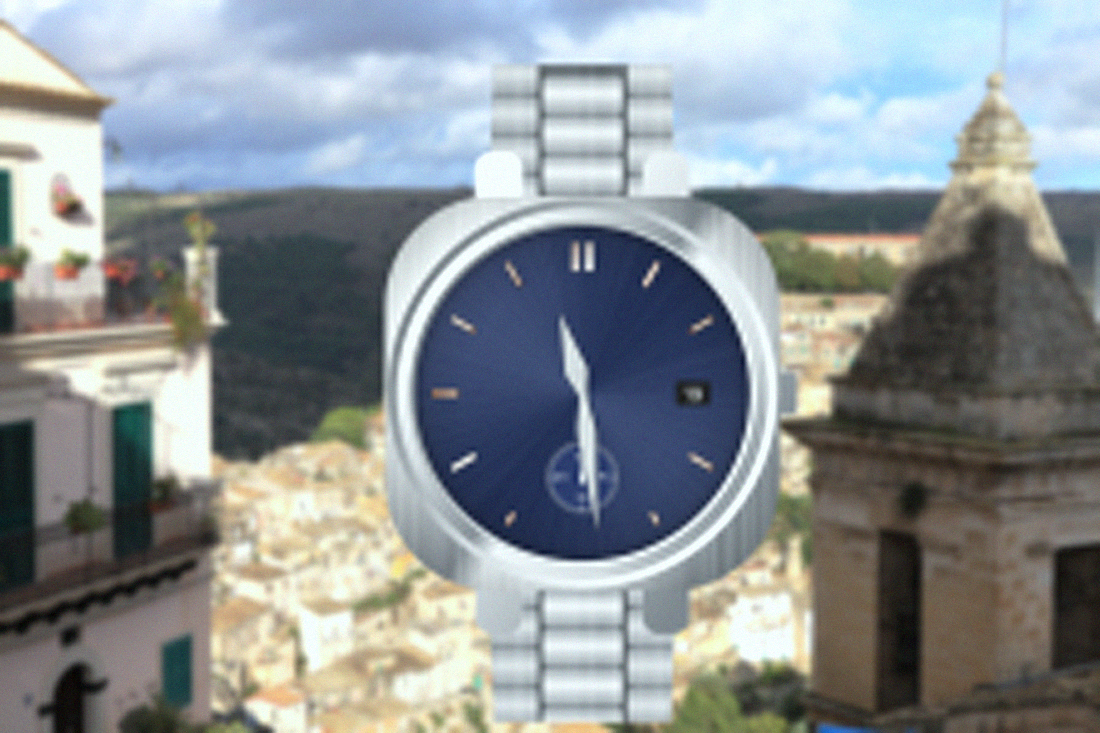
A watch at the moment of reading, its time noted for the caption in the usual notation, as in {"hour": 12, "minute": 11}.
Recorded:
{"hour": 11, "minute": 29}
